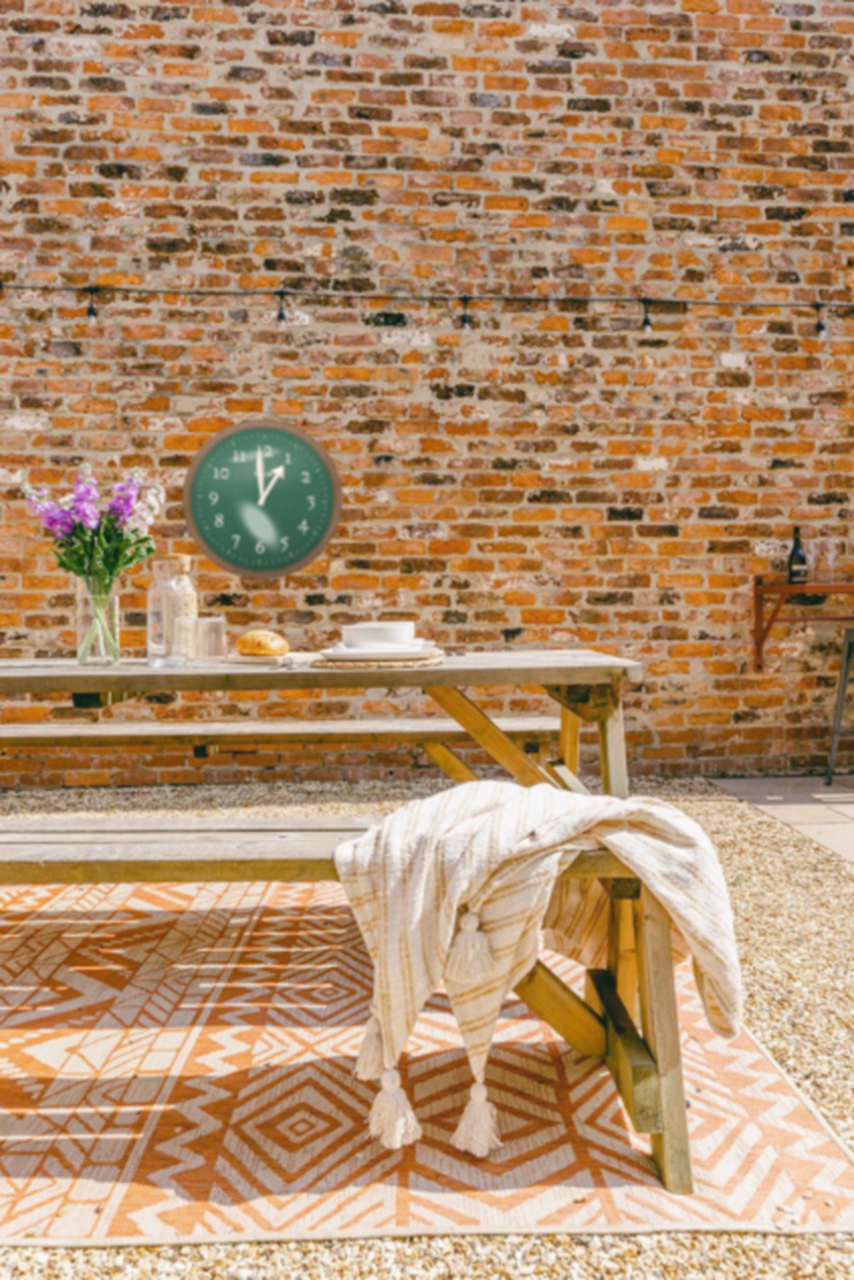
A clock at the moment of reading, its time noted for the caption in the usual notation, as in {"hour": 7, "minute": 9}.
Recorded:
{"hour": 12, "minute": 59}
